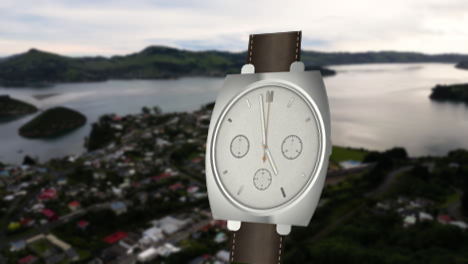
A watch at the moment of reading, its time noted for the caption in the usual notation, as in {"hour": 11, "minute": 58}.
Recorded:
{"hour": 4, "minute": 58}
